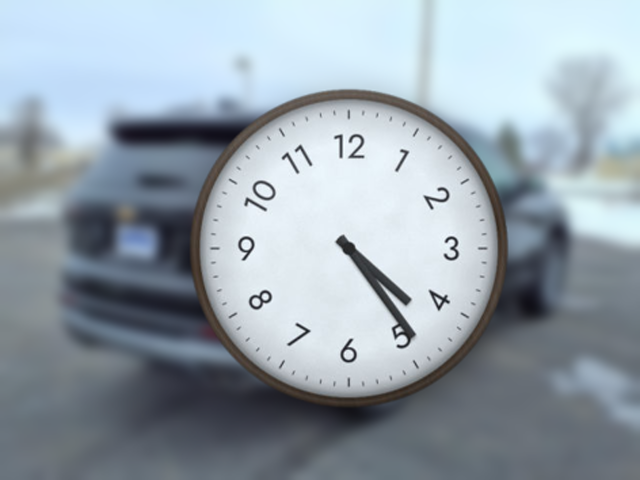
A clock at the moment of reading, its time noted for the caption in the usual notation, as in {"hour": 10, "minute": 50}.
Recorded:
{"hour": 4, "minute": 24}
